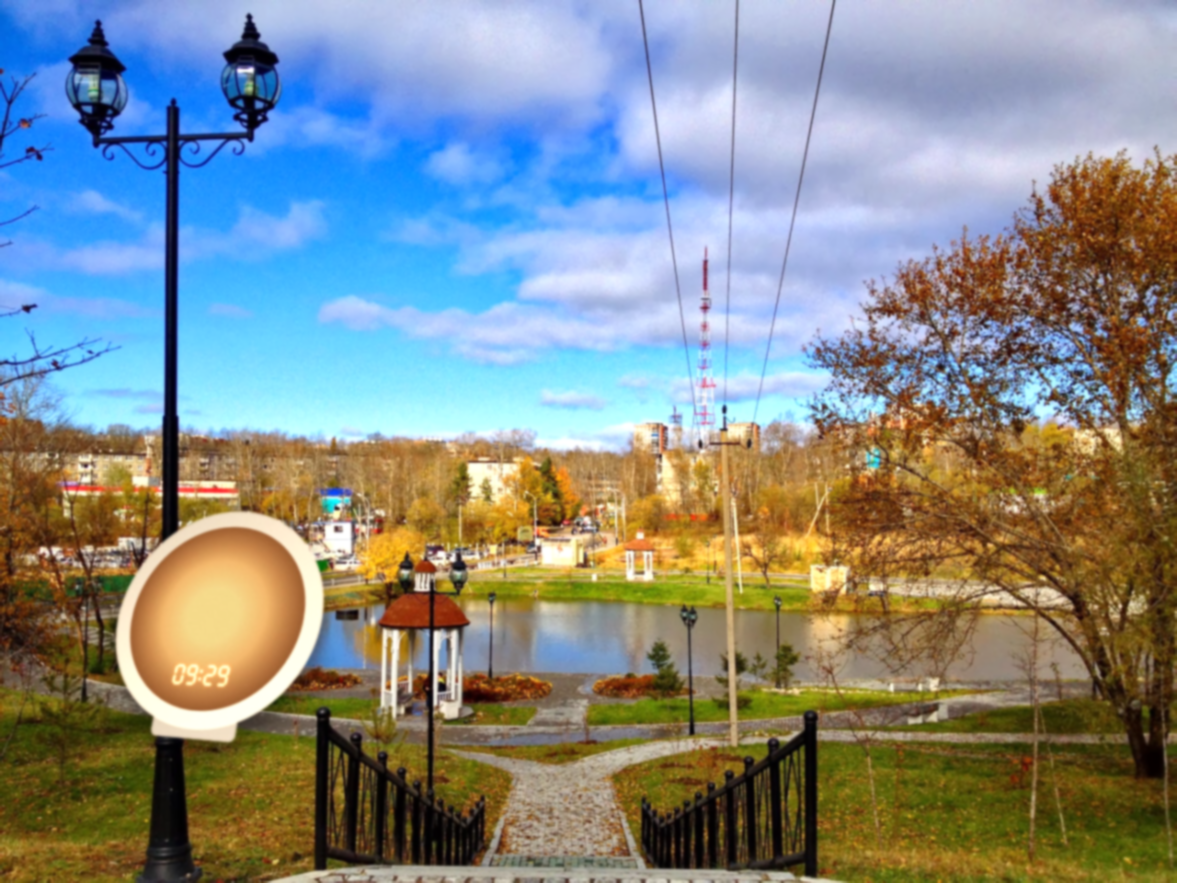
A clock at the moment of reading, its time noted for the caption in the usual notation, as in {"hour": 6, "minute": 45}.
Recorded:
{"hour": 9, "minute": 29}
